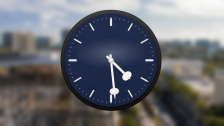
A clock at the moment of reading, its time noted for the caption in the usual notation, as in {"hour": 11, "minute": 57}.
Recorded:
{"hour": 4, "minute": 29}
